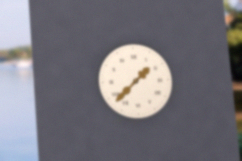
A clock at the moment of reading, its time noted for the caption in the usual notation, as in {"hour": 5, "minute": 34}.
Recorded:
{"hour": 1, "minute": 38}
